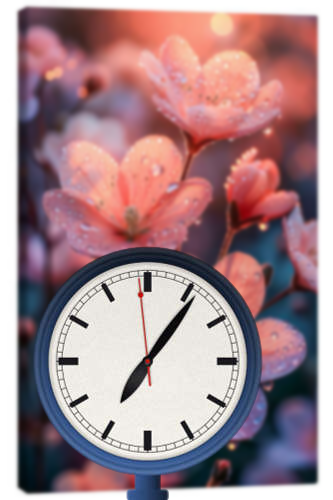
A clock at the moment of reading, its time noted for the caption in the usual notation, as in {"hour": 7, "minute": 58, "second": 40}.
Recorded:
{"hour": 7, "minute": 5, "second": 59}
